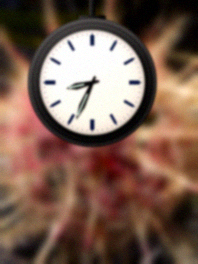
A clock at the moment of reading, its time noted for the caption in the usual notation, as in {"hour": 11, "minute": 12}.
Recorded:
{"hour": 8, "minute": 34}
